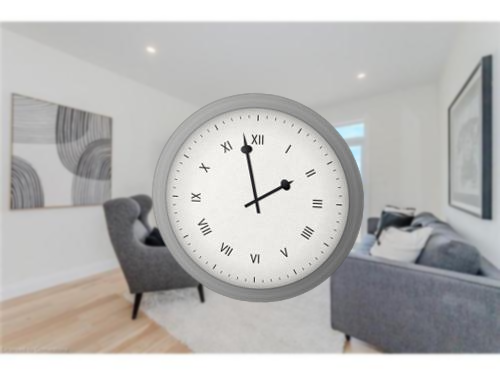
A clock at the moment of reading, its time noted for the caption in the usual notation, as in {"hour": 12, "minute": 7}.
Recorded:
{"hour": 1, "minute": 58}
